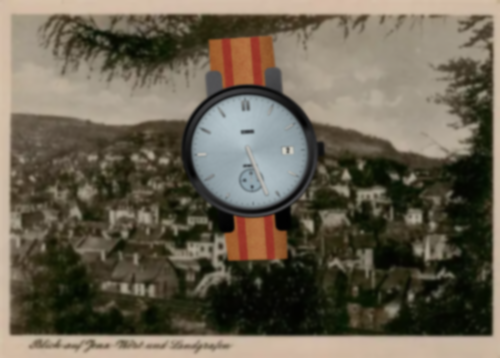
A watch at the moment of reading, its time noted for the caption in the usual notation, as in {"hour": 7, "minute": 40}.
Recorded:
{"hour": 5, "minute": 27}
